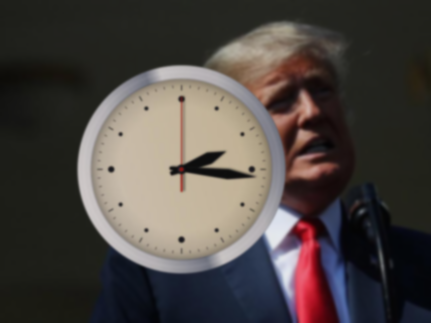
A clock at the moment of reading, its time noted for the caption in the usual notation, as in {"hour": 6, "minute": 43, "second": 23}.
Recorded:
{"hour": 2, "minute": 16, "second": 0}
